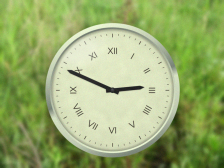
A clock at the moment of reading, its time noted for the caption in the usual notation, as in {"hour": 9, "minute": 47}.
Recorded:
{"hour": 2, "minute": 49}
